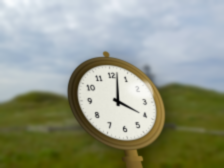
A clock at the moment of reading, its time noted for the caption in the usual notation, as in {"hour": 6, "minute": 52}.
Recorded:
{"hour": 4, "minute": 2}
